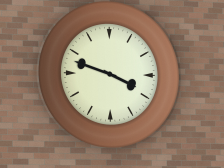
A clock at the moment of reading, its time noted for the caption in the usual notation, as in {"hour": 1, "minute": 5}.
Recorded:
{"hour": 3, "minute": 48}
